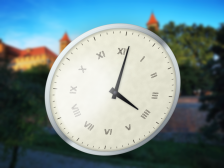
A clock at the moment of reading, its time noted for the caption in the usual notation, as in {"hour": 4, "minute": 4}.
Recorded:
{"hour": 4, "minute": 1}
